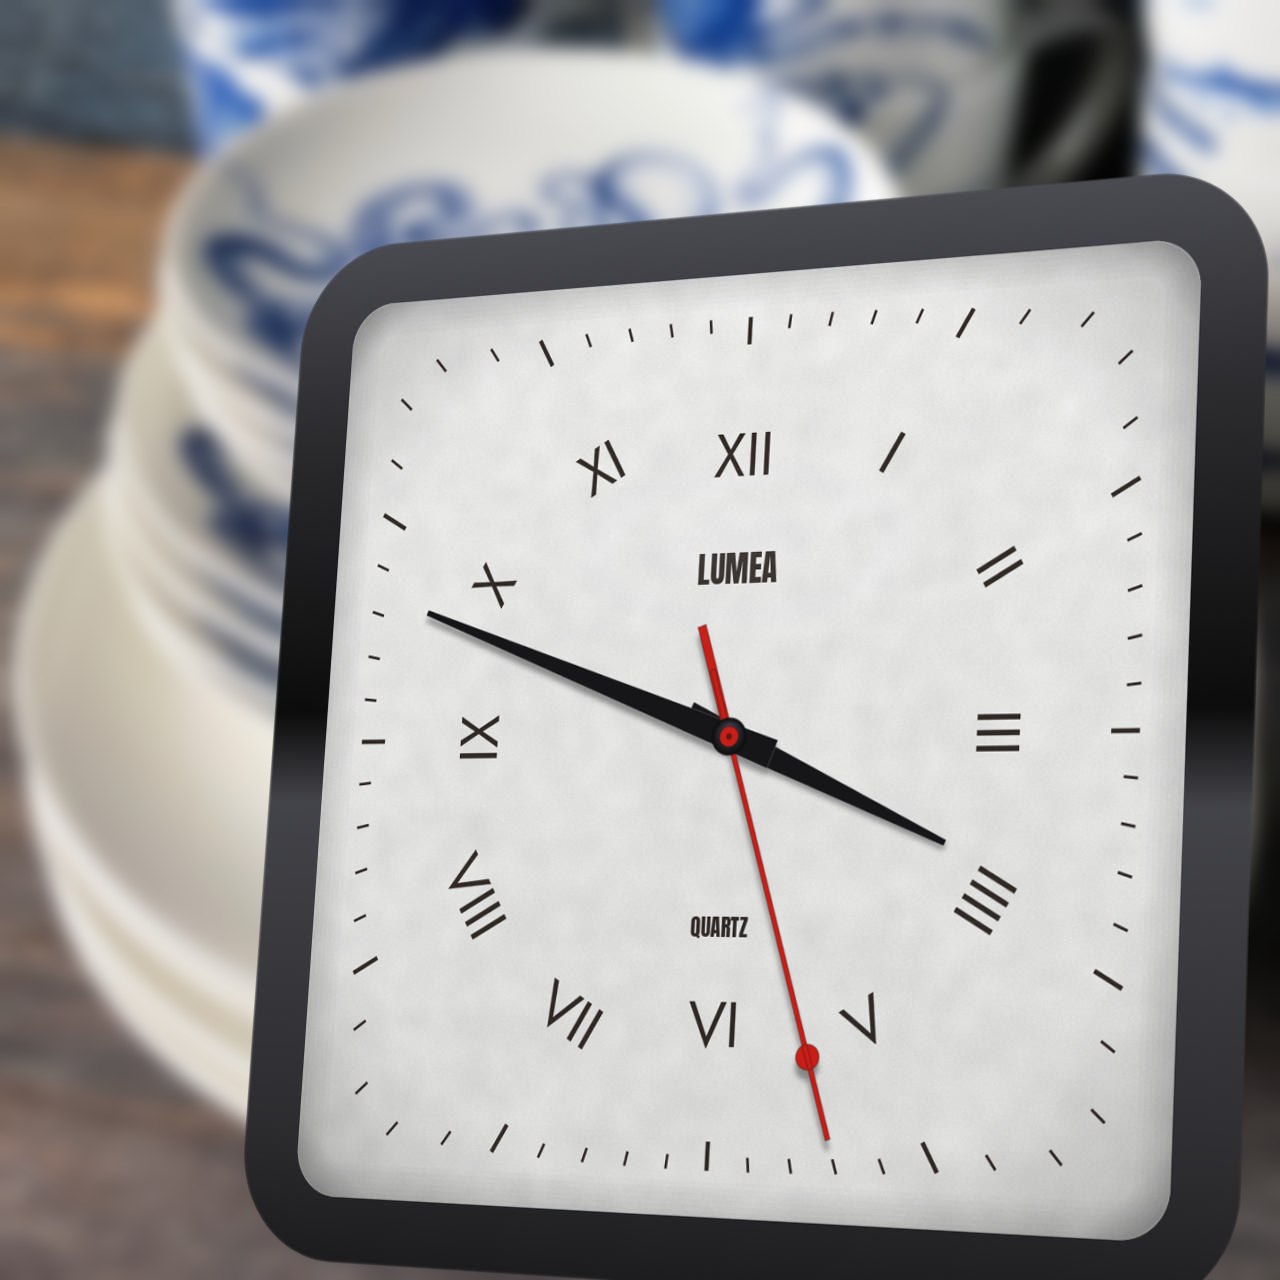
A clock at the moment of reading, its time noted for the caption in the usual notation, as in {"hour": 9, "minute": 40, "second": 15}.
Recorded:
{"hour": 3, "minute": 48, "second": 27}
